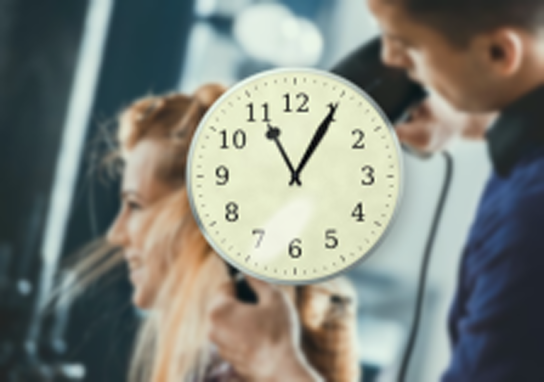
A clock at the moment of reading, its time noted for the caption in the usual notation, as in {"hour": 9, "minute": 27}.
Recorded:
{"hour": 11, "minute": 5}
